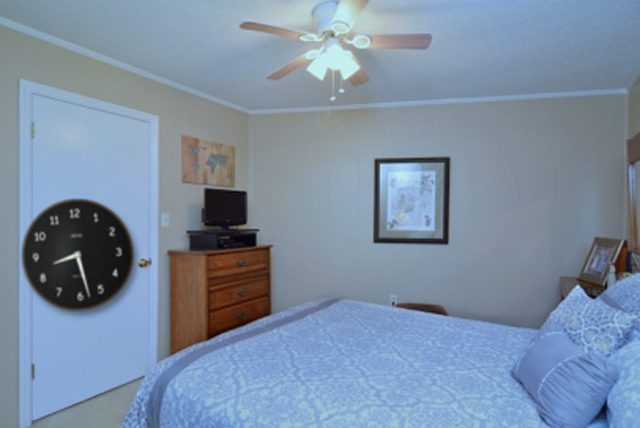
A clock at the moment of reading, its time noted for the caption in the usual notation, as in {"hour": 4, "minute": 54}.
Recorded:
{"hour": 8, "minute": 28}
